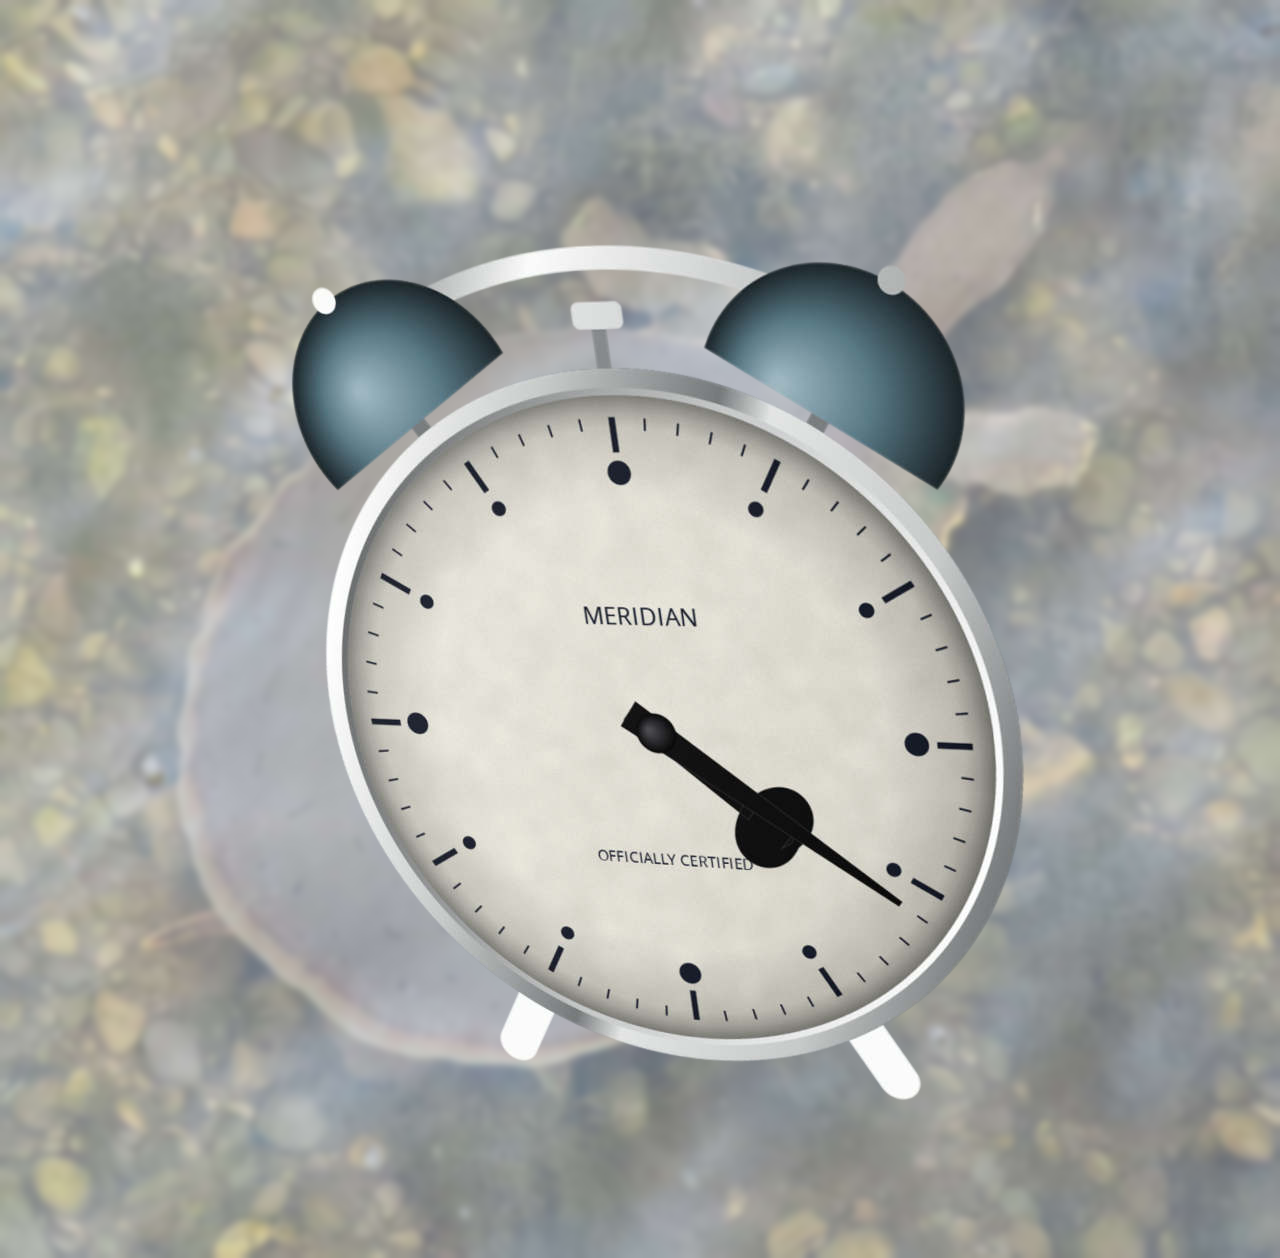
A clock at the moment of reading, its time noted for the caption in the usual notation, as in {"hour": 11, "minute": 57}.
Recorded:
{"hour": 4, "minute": 21}
